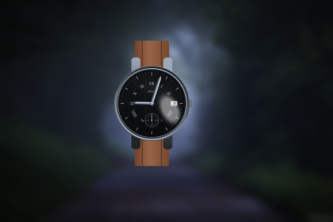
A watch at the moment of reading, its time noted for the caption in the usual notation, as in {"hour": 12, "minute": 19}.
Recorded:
{"hour": 9, "minute": 3}
